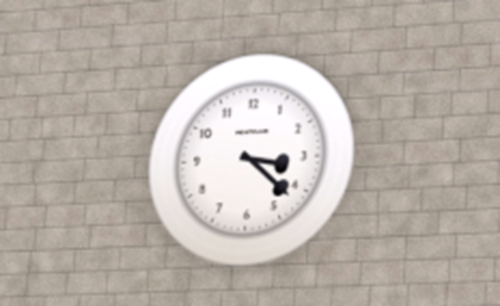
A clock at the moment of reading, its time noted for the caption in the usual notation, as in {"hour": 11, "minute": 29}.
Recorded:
{"hour": 3, "minute": 22}
